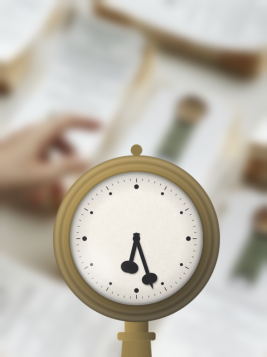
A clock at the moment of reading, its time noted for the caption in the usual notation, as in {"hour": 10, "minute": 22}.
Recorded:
{"hour": 6, "minute": 27}
